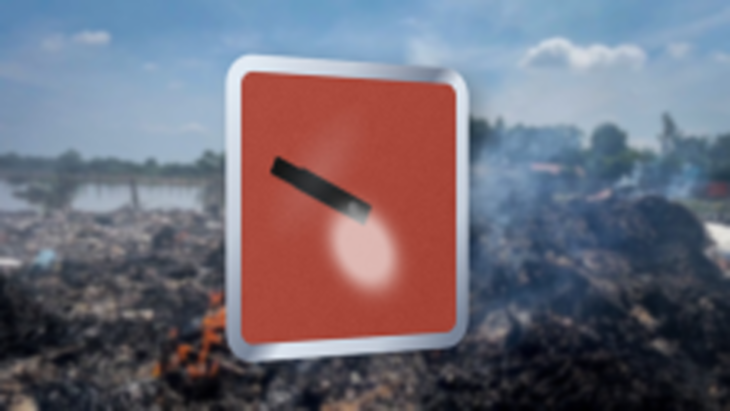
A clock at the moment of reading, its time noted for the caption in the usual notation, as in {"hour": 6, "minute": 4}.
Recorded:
{"hour": 9, "minute": 49}
